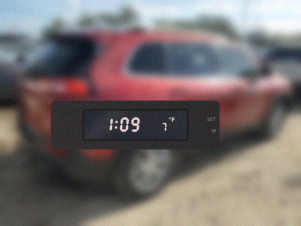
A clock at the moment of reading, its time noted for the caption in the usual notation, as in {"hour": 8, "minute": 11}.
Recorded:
{"hour": 1, "minute": 9}
